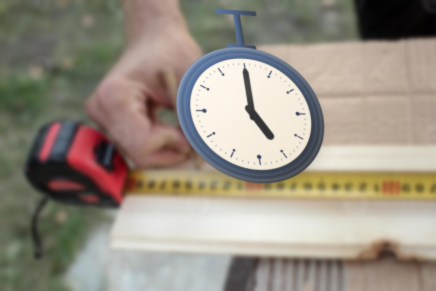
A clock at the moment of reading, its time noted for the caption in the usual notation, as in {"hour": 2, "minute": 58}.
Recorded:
{"hour": 5, "minute": 0}
